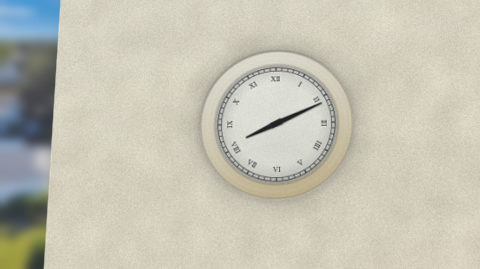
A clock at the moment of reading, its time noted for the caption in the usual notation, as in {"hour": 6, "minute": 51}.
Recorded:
{"hour": 8, "minute": 11}
